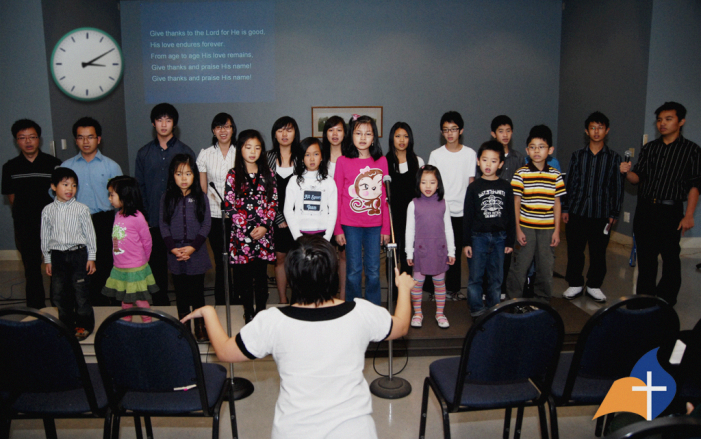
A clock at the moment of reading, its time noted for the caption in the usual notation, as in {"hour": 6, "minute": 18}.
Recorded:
{"hour": 3, "minute": 10}
